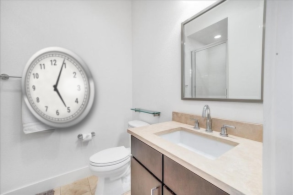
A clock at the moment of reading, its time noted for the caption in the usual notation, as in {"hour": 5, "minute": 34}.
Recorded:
{"hour": 5, "minute": 4}
